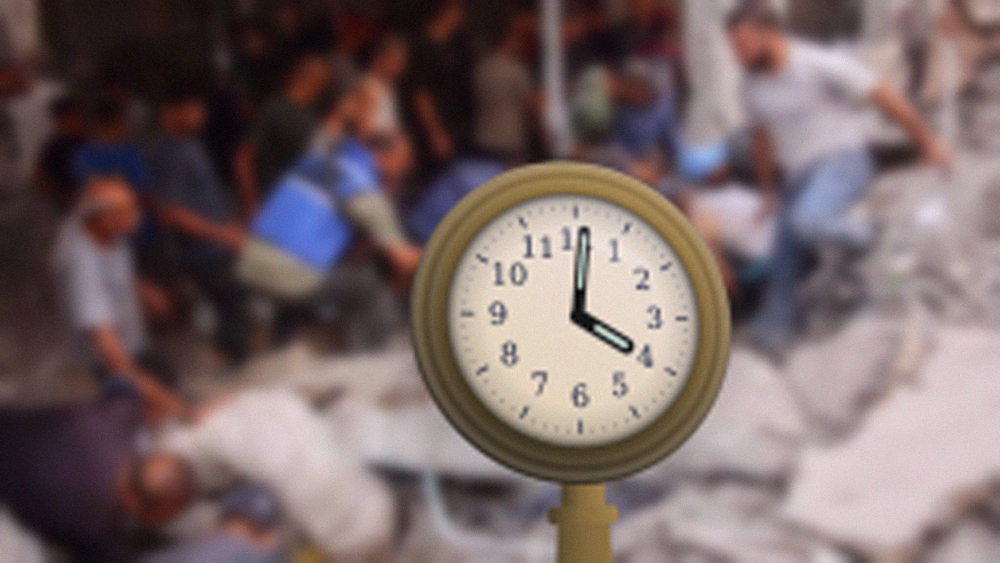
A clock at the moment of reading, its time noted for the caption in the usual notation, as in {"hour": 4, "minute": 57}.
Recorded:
{"hour": 4, "minute": 1}
